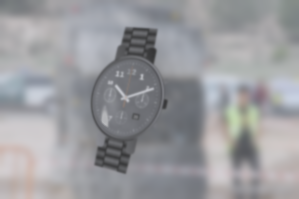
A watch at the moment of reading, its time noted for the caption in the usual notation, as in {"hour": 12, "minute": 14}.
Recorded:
{"hour": 10, "minute": 11}
